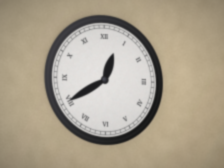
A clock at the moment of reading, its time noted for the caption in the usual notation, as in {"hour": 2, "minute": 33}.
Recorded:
{"hour": 12, "minute": 40}
